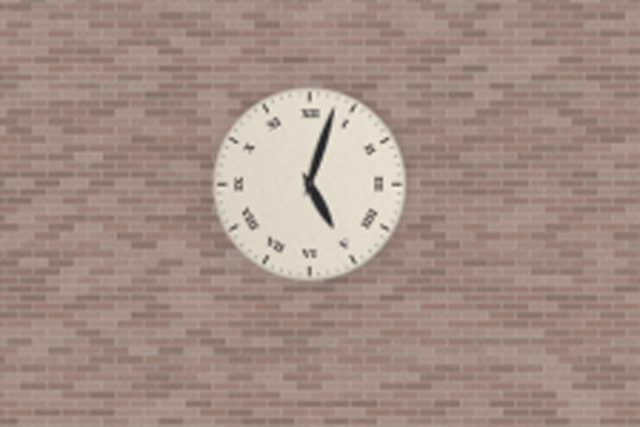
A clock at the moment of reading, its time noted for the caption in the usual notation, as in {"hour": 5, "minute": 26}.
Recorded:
{"hour": 5, "minute": 3}
